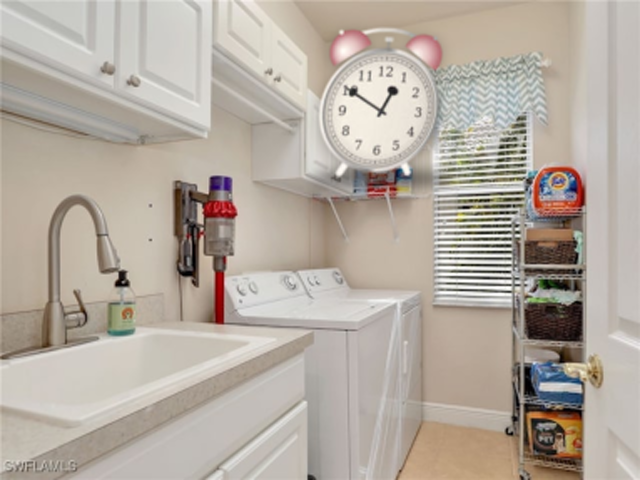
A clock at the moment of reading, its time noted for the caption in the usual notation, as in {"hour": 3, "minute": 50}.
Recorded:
{"hour": 12, "minute": 50}
